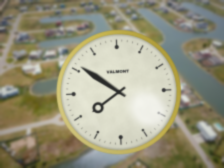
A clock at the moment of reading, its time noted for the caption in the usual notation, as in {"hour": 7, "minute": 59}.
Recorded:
{"hour": 7, "minute": 51}
